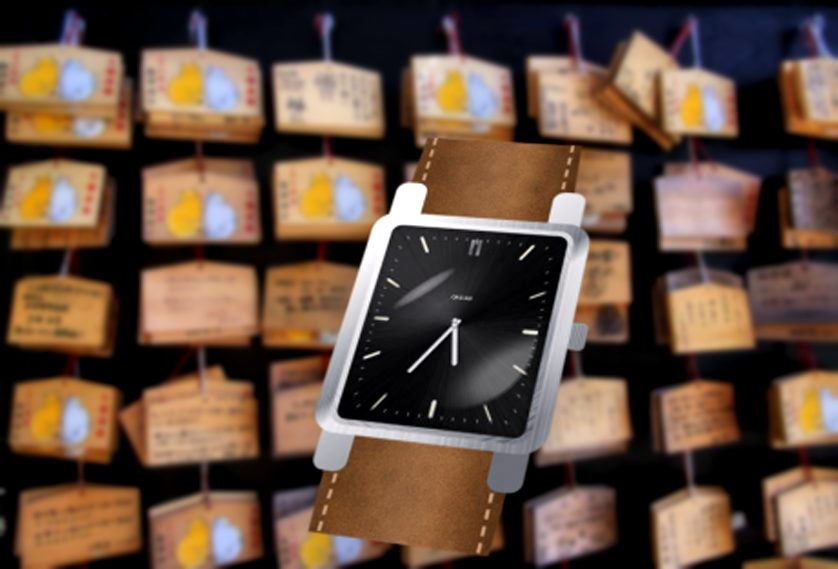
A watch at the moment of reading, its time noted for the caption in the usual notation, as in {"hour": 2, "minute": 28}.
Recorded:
{"hour": 5, "minute": 35}
